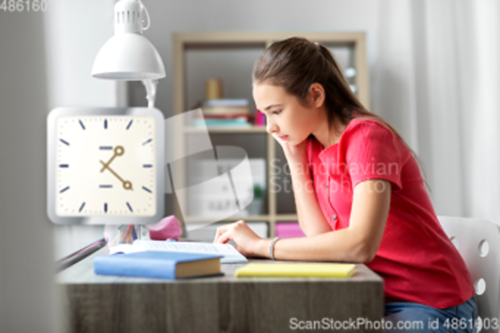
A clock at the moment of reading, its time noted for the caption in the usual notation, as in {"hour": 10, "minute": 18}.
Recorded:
{"hour": 1, "minute": 22}
